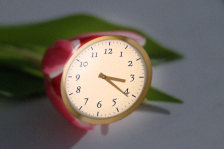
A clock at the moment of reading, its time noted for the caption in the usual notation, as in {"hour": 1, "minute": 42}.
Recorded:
{"hour": 3, "minute": 21}
